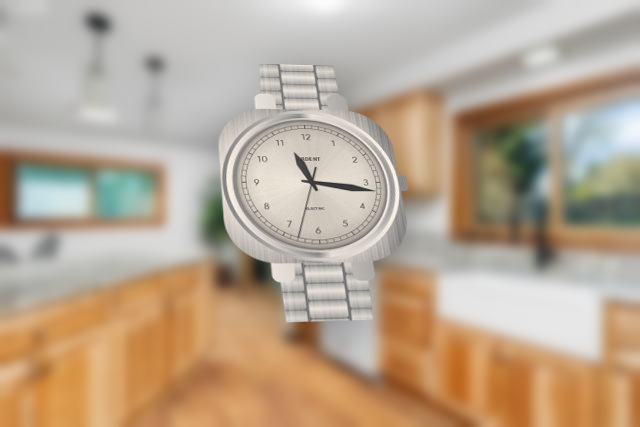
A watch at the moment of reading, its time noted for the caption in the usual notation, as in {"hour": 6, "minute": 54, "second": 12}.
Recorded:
{"hour": 11, "minute": 16, "second": 33}
